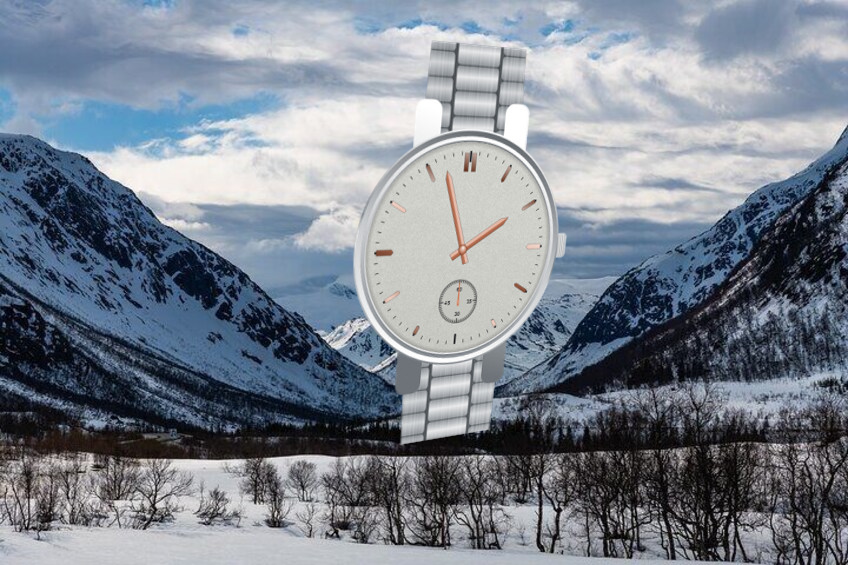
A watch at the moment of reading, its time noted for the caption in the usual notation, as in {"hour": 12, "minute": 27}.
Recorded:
{"hour": 1, "minute": 57}
